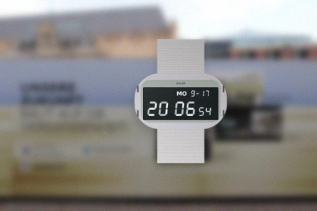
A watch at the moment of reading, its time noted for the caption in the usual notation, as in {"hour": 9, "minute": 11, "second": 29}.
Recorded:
{"hour": 20, "minute": 6, "second": 54}
